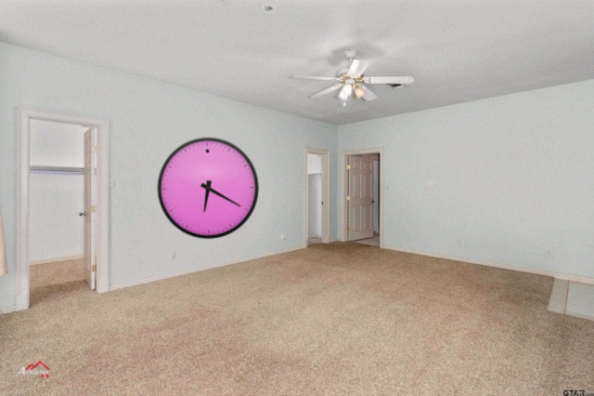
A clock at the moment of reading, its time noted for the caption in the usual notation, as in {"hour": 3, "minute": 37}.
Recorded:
{"hour": 6, "minute": 20}
